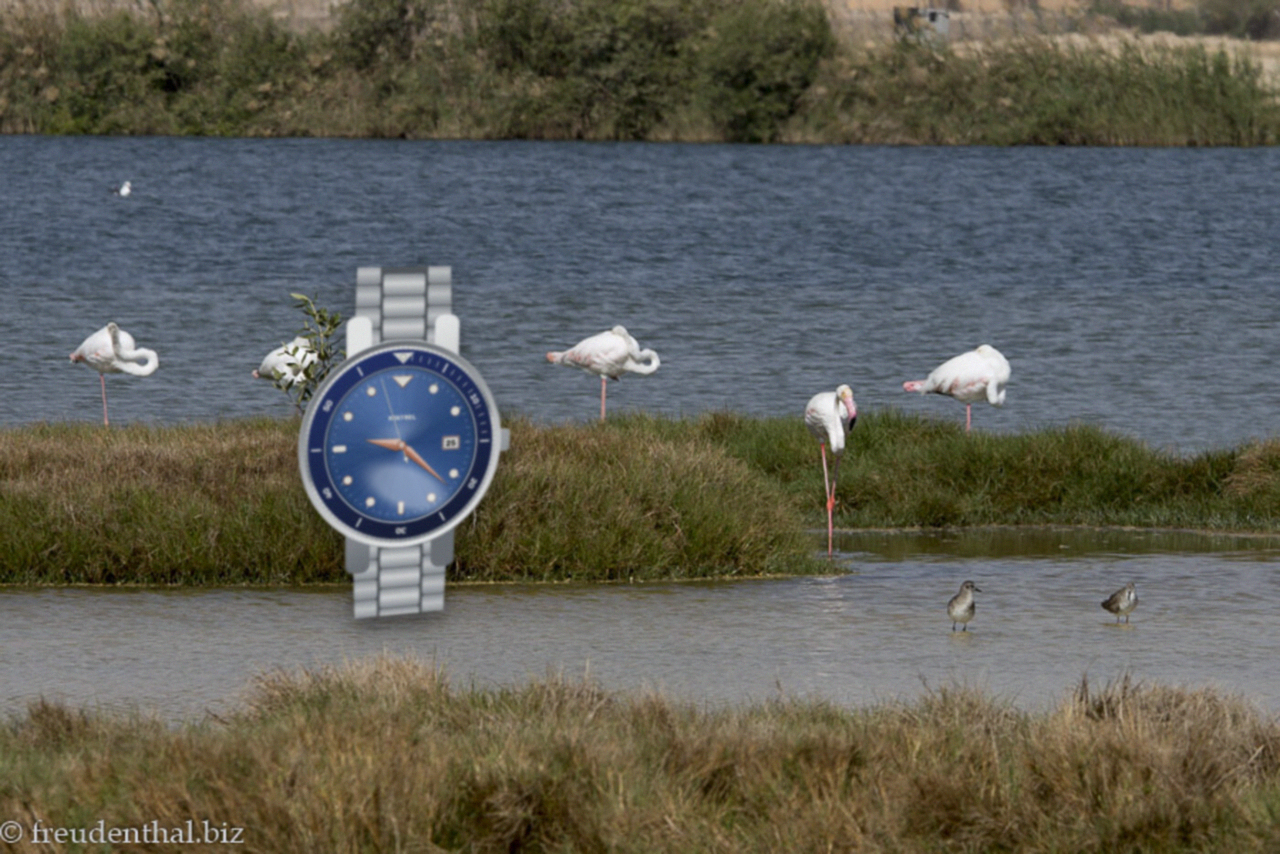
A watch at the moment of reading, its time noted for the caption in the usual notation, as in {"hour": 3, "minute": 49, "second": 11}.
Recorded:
{"hour": 9, "minute": 21, "second": 57}
